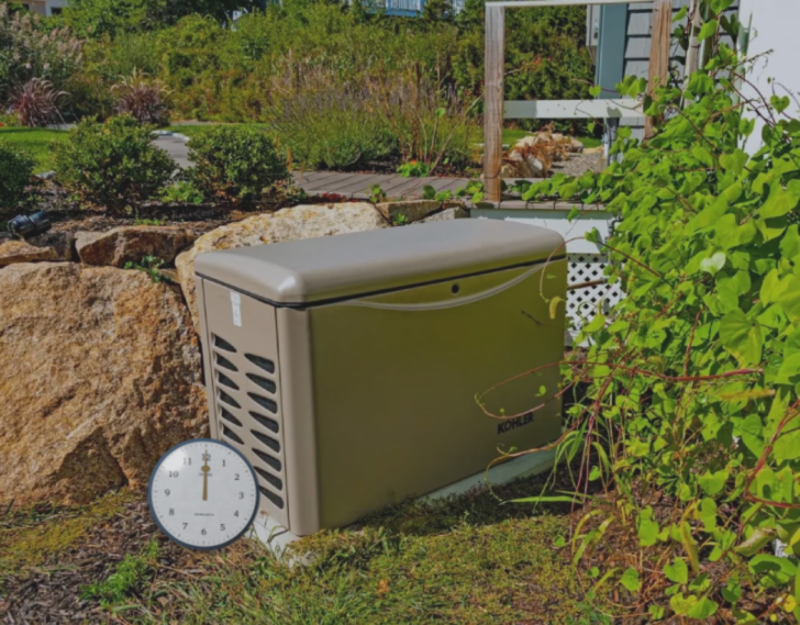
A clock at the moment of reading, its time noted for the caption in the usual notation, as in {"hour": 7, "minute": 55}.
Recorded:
{"hour": 12, "minute": 0}
